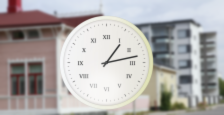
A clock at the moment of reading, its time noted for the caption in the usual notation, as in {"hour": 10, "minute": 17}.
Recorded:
{"hour": 1, "minute": 13}
